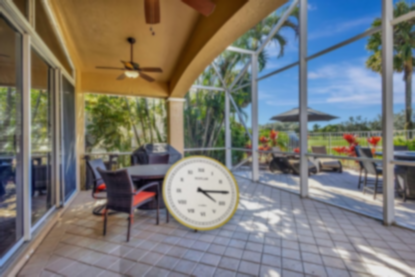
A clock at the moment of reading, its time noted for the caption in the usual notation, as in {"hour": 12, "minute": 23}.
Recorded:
{"hour": 4, "minute": 15}
